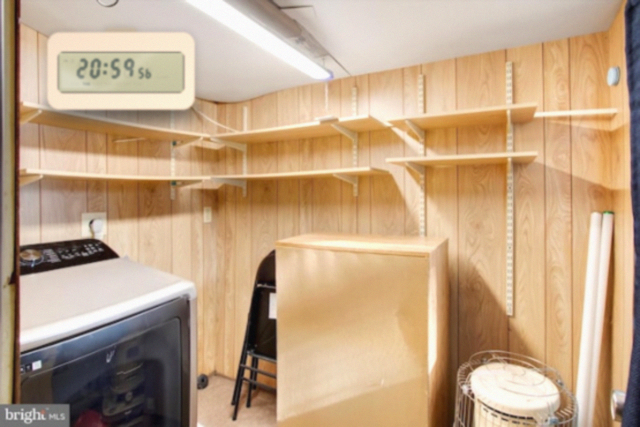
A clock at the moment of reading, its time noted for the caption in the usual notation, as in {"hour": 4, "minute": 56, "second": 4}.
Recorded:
{"hour": 20, "minute": 59, "second": 56}
